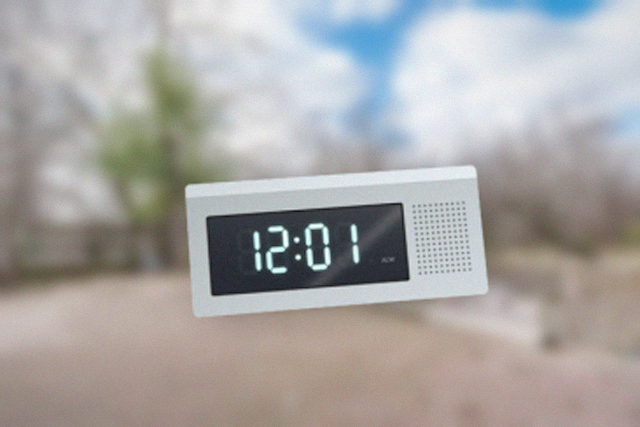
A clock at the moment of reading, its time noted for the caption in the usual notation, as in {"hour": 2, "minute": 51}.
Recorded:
{"hour": 12, "minute": 1}
